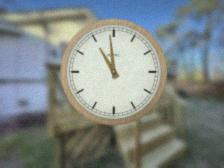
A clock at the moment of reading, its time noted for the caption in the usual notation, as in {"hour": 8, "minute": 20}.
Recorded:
{"hour": 10, "minute": 59}
